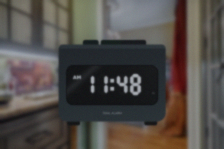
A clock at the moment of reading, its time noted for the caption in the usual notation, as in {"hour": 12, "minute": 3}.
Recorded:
{"hour": 11, "minute": 48}
